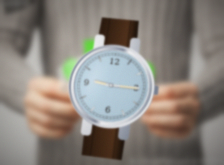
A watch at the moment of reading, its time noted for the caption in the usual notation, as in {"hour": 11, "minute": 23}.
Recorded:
{"hour": 9, "minute": 15}
